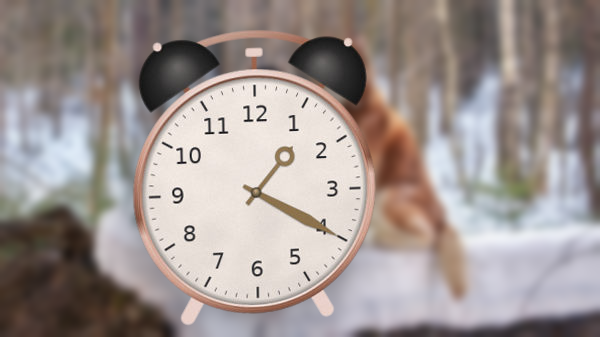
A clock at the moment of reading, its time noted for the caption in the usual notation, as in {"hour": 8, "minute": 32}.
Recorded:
{"hour": 1, "minute": 20}
